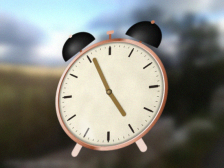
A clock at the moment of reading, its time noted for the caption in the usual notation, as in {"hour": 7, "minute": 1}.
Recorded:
{"hour": 4, "minute": 56}
